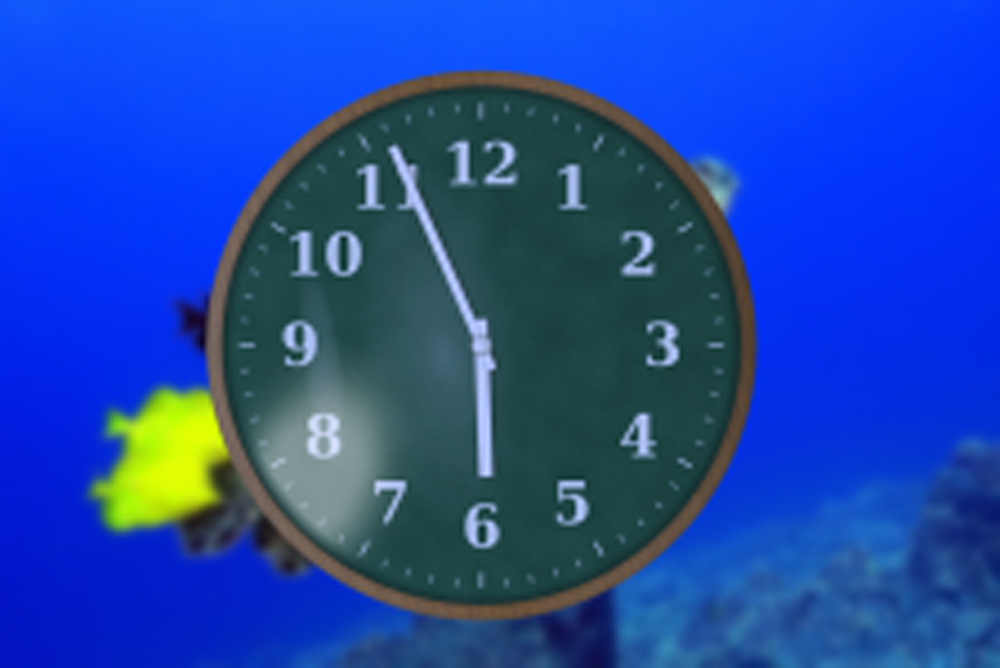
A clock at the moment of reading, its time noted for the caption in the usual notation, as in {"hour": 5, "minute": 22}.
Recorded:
{"hour": 5, "minute": 56}
